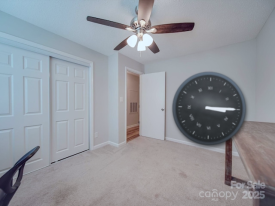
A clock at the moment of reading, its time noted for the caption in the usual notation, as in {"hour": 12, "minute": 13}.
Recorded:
{"hour": 3, "minute": 15}
